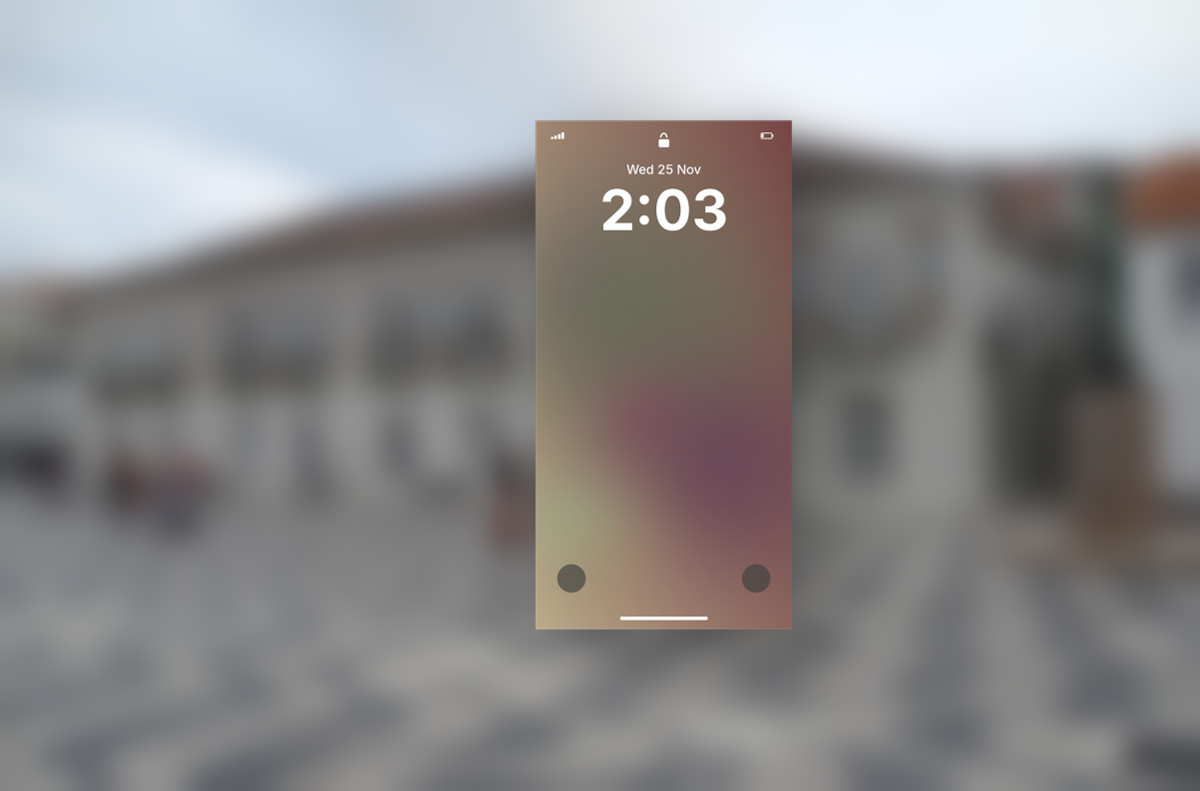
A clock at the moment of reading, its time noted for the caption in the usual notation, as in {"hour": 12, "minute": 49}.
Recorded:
{"hour": 2, "minute": 3}
